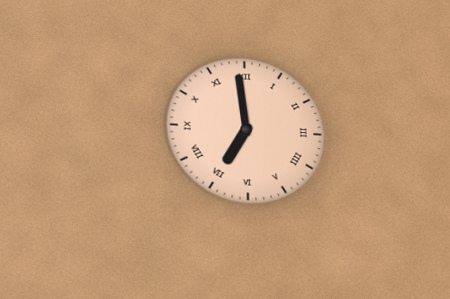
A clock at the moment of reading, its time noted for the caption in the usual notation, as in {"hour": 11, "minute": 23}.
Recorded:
{"hour": 6, "minute": 59}
